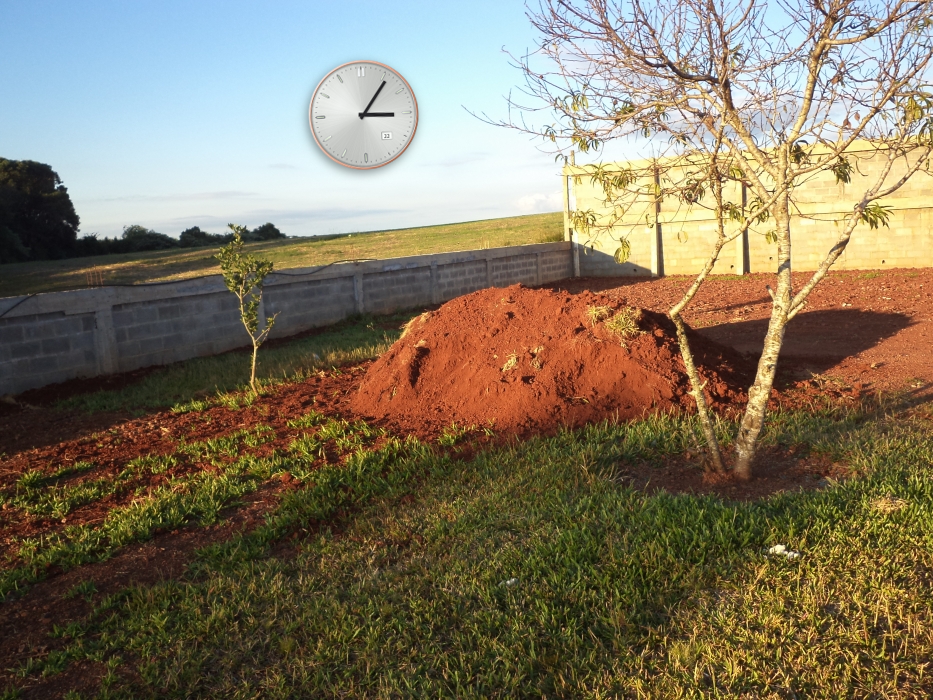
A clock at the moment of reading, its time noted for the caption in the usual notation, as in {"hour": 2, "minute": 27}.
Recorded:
{"hour": 3, "minute": 6}
